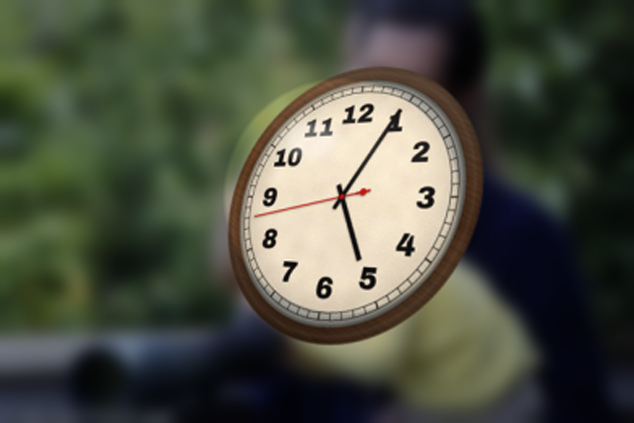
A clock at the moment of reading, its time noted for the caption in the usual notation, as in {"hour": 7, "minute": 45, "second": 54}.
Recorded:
{"hour": 5, "minute": 4, "second": 43}
